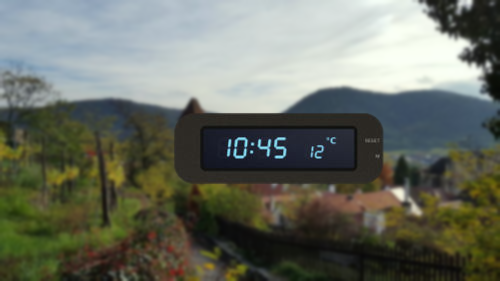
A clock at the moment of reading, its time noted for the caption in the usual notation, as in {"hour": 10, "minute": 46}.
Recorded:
{"hour": 10, "minute": 45}
